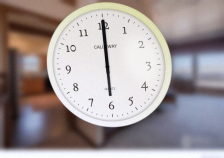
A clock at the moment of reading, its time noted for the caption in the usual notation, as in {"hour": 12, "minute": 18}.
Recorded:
{"hour": 6, "minute": 0}
